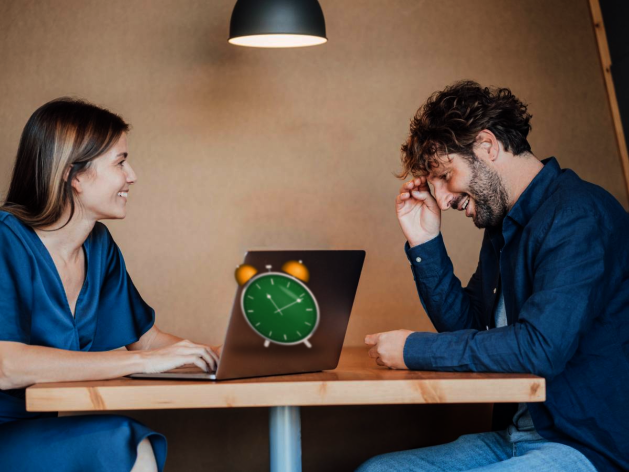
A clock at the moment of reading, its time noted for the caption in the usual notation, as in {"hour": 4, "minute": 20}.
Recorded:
{"hour": 11, "minute": 11}
